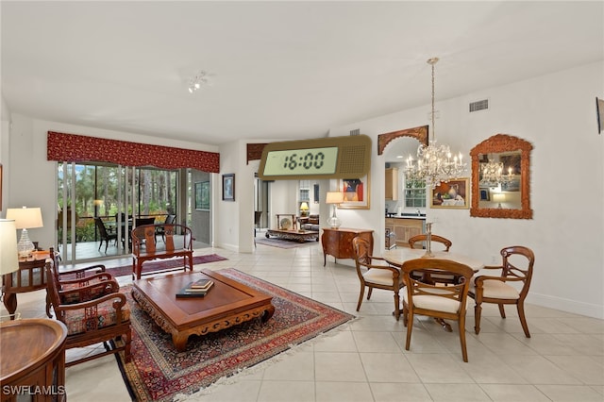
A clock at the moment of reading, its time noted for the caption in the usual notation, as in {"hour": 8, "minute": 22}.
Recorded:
{"hour": 16, "minute": 0}
